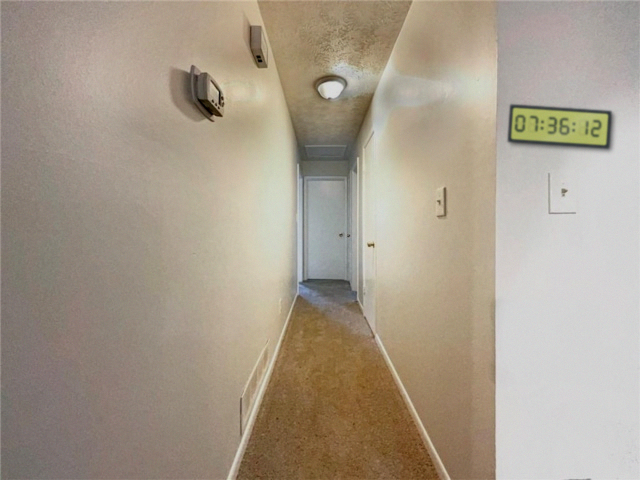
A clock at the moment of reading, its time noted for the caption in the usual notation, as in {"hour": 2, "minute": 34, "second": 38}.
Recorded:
{"hour": 7, "minute": 36, "second": 12}
